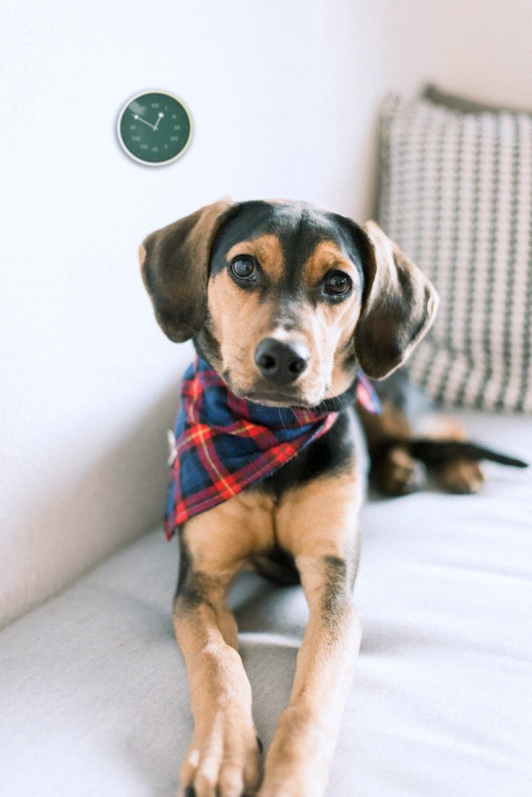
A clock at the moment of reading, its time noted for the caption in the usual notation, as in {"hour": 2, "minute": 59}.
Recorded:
{"hour": 12, "minute": 50}
